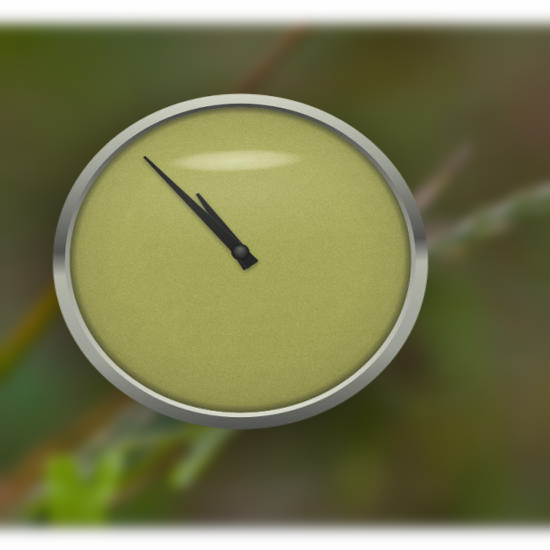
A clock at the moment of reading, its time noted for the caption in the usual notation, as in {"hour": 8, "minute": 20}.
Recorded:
{"hour": 10, "minute": 53}
